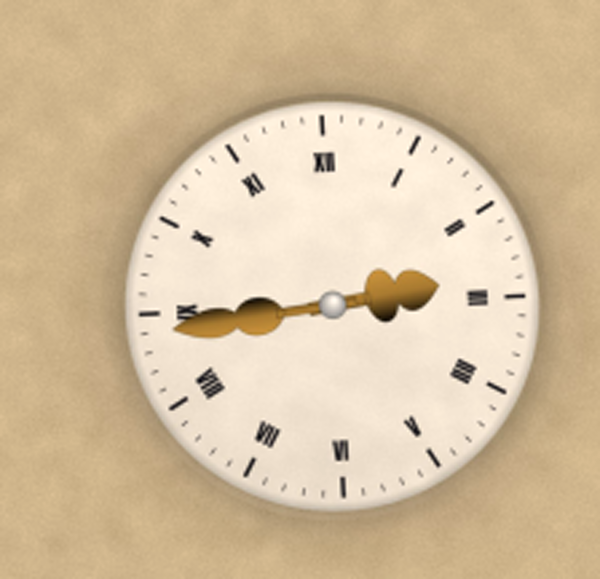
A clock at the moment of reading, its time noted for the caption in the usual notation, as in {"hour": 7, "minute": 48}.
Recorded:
{"hour": 2, "minute": 44}
